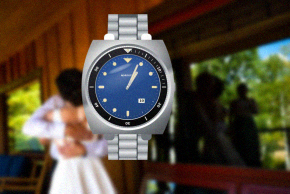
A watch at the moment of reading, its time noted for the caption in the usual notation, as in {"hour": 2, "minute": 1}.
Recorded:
{"hour": 1, "minute": 4}
